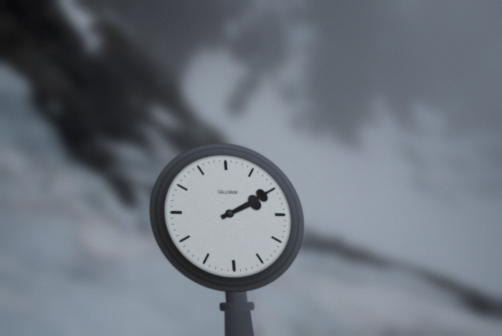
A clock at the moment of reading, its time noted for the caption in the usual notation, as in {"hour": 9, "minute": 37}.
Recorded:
{"hour": 2, "minute": 10}
